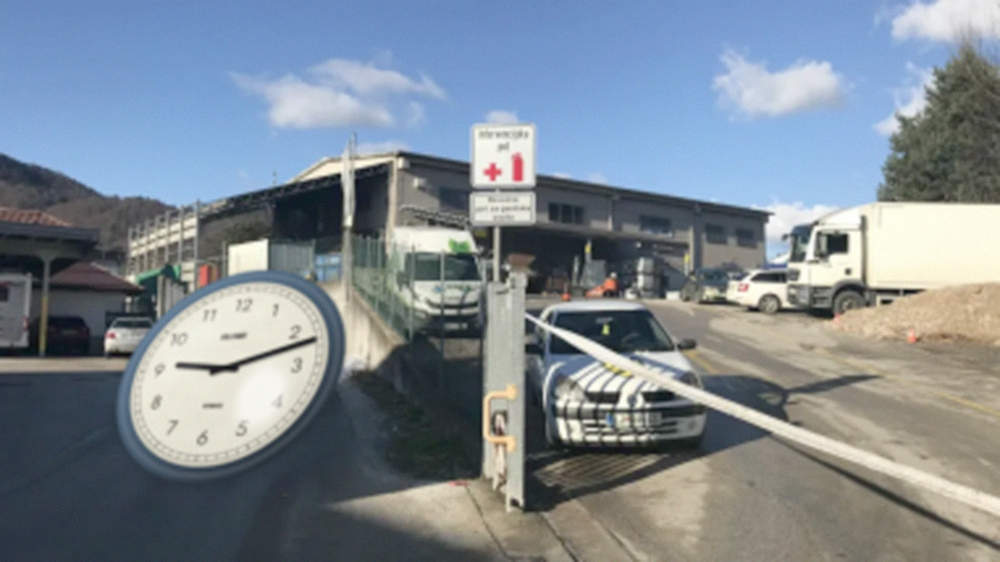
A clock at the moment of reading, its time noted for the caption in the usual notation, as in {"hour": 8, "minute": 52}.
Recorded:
{"hour": 9, "minute": 12}
